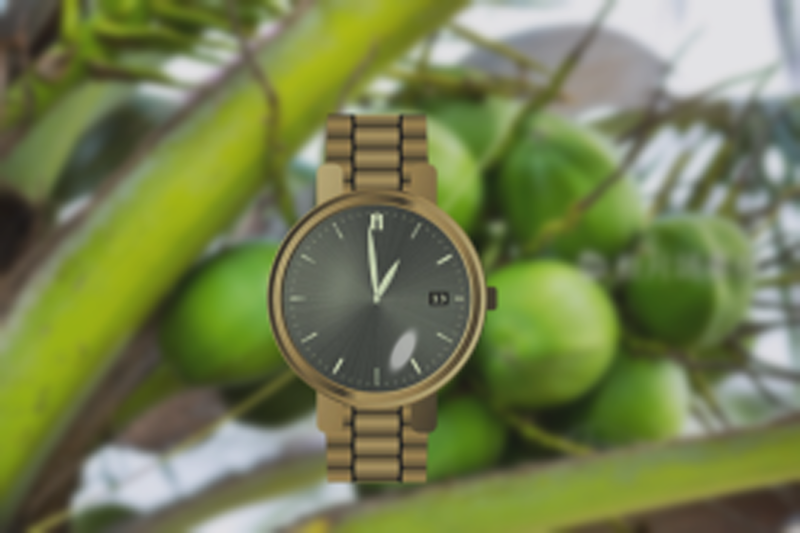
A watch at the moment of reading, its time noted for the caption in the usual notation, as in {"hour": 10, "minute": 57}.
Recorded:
{"hour": 12, "minute": 59}
